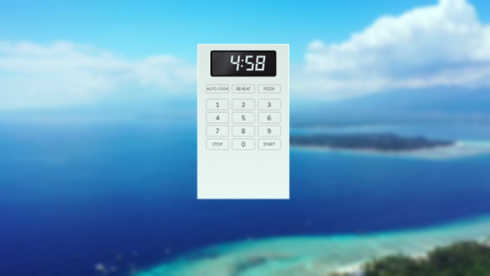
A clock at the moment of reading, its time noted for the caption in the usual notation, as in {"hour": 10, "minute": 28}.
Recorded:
{"hour": 4, "minute": 58}
